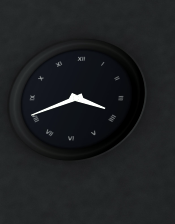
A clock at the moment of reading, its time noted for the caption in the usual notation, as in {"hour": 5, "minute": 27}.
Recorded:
{"hour": 3, "minute": 41}
